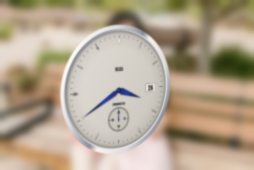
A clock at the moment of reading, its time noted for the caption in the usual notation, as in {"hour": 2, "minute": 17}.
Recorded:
{"hour": 3, "minute": 40}
